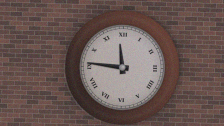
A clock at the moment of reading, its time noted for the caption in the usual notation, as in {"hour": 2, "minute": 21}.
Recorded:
{"hour": 11, "minute": 46}
